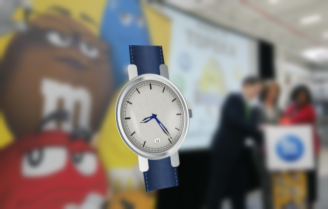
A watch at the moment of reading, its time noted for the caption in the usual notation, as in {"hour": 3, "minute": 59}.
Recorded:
{"hour": 8, "minute": 24}
